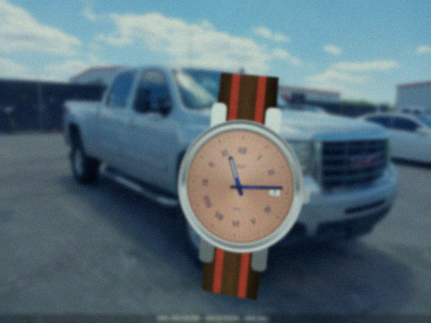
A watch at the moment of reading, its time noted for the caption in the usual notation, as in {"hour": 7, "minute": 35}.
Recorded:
{"hour": 11, "minute": 14}
